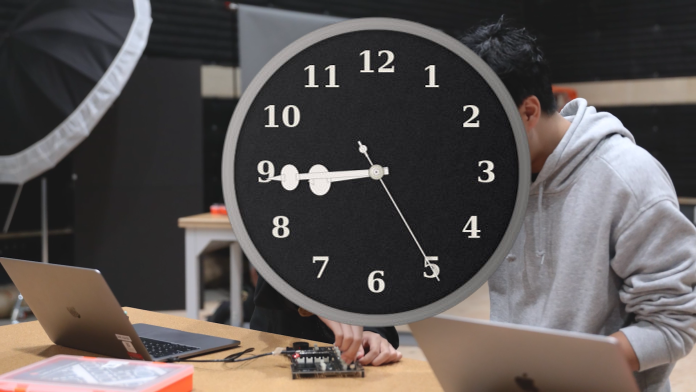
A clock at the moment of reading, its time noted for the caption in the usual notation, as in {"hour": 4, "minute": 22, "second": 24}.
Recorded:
{"hour": 8, "minute": 44, "second": 25}
